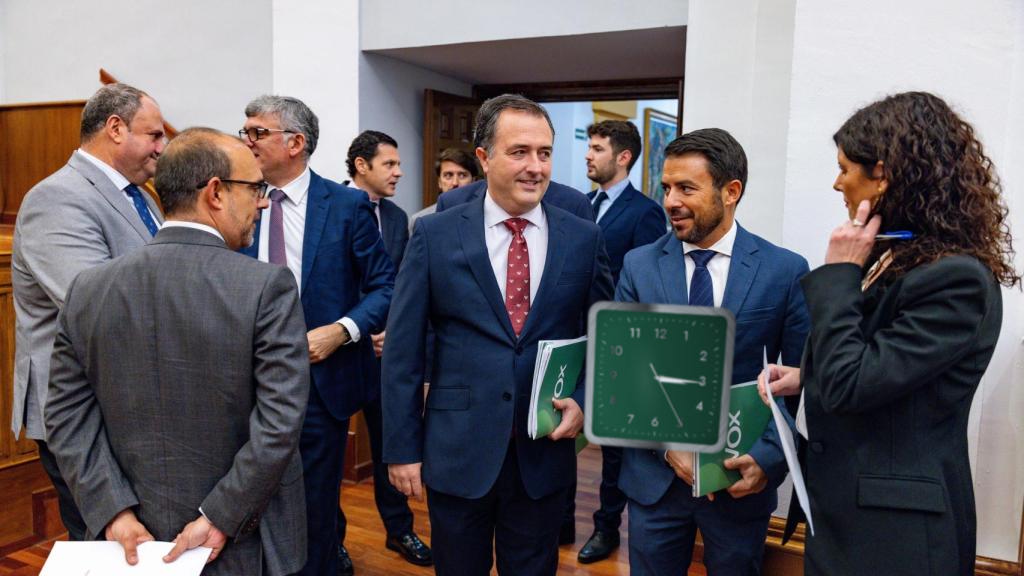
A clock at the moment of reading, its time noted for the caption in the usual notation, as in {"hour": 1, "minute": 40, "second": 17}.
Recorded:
{"hour": 3, "minute": 15, "second": 25}
